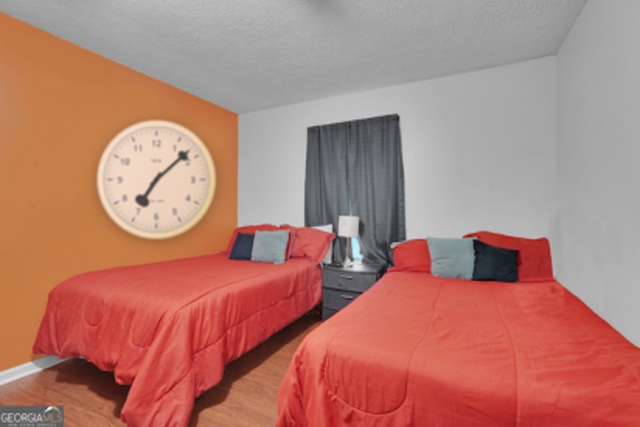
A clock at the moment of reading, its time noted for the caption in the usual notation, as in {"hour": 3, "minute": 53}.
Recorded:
{"hour": 7, "minute": 8}
